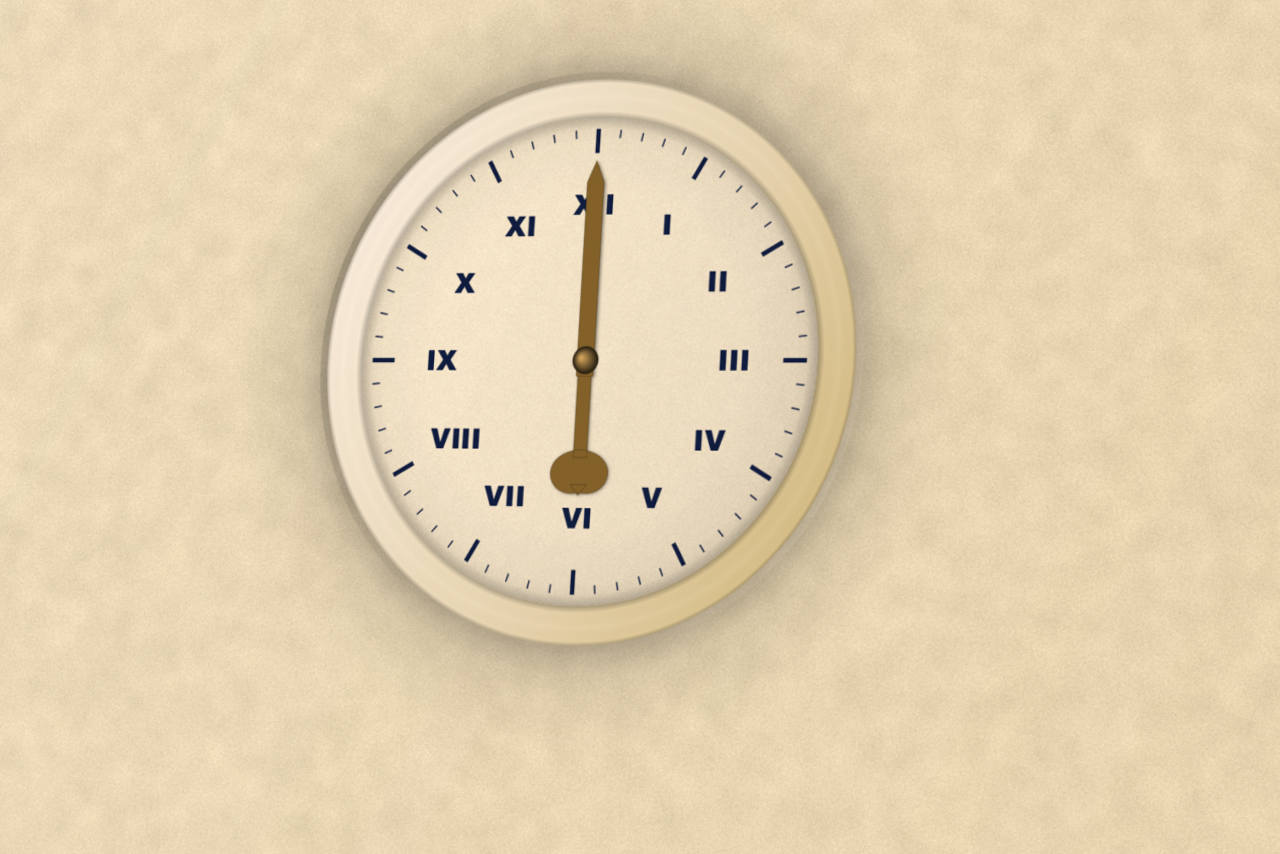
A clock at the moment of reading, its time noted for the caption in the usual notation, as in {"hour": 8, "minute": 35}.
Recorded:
{"hour": 6, "minute": 0}
